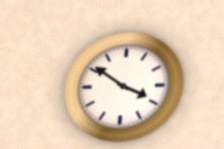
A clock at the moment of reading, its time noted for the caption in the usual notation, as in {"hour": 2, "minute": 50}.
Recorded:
{"hour": 3, "minute": 51}
